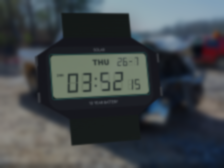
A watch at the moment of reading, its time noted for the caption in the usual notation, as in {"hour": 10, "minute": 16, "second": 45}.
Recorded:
{"hour": 3, "minute": 52, "second": 15}
